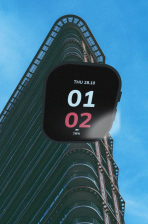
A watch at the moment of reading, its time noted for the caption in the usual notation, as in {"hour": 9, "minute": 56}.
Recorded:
{"hour": 1, "minute": 2}
